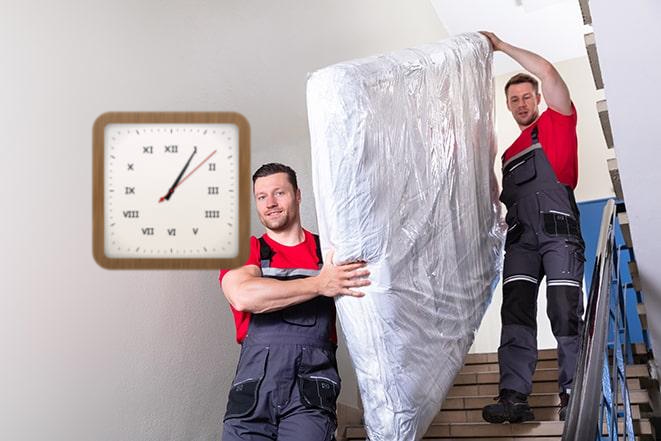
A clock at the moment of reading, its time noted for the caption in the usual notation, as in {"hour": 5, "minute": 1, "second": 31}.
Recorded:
{"hour": 1, "minute": 5, "second": 8}
